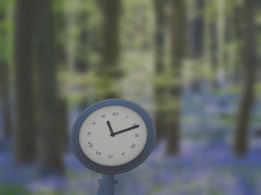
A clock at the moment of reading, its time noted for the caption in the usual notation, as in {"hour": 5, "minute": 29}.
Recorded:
{"hour": 11, "minute": 11}
